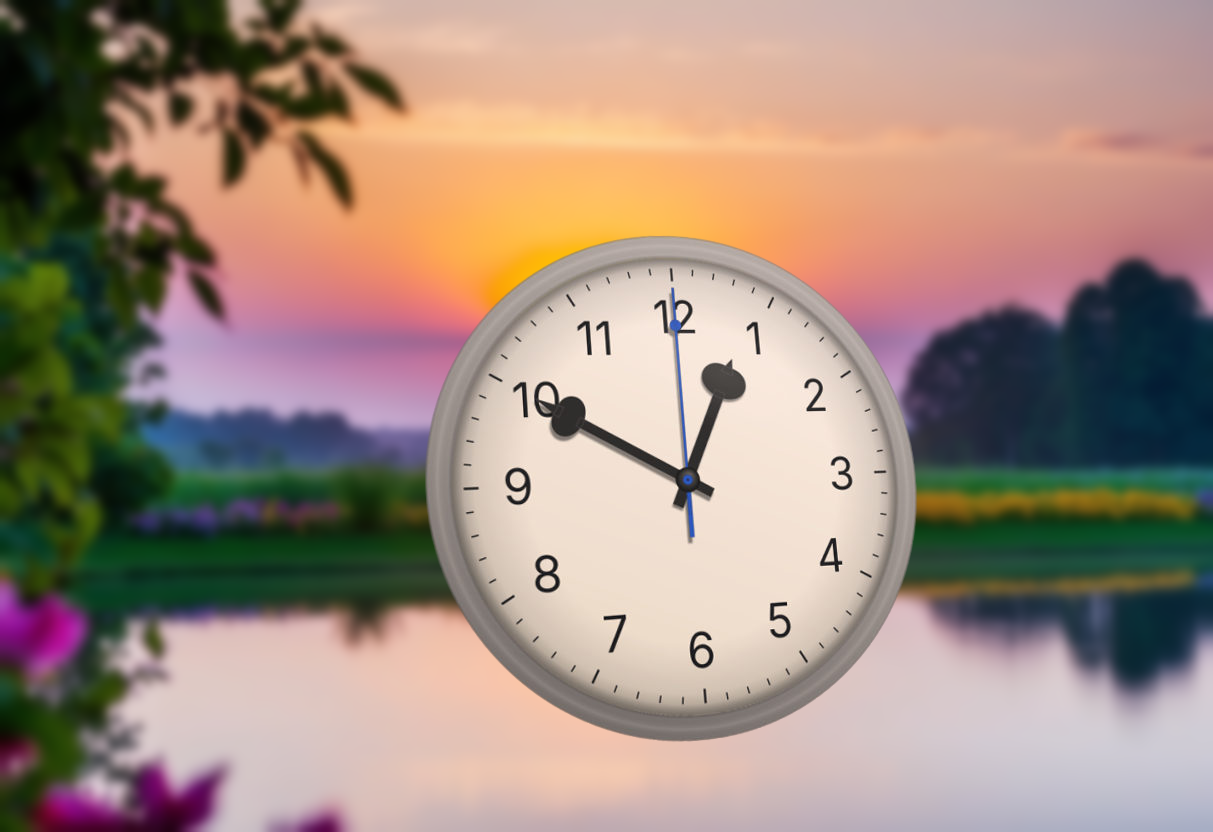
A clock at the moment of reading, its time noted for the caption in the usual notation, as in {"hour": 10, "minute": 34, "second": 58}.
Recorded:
{"hour": 12, "minute": 50, "second": 0}
